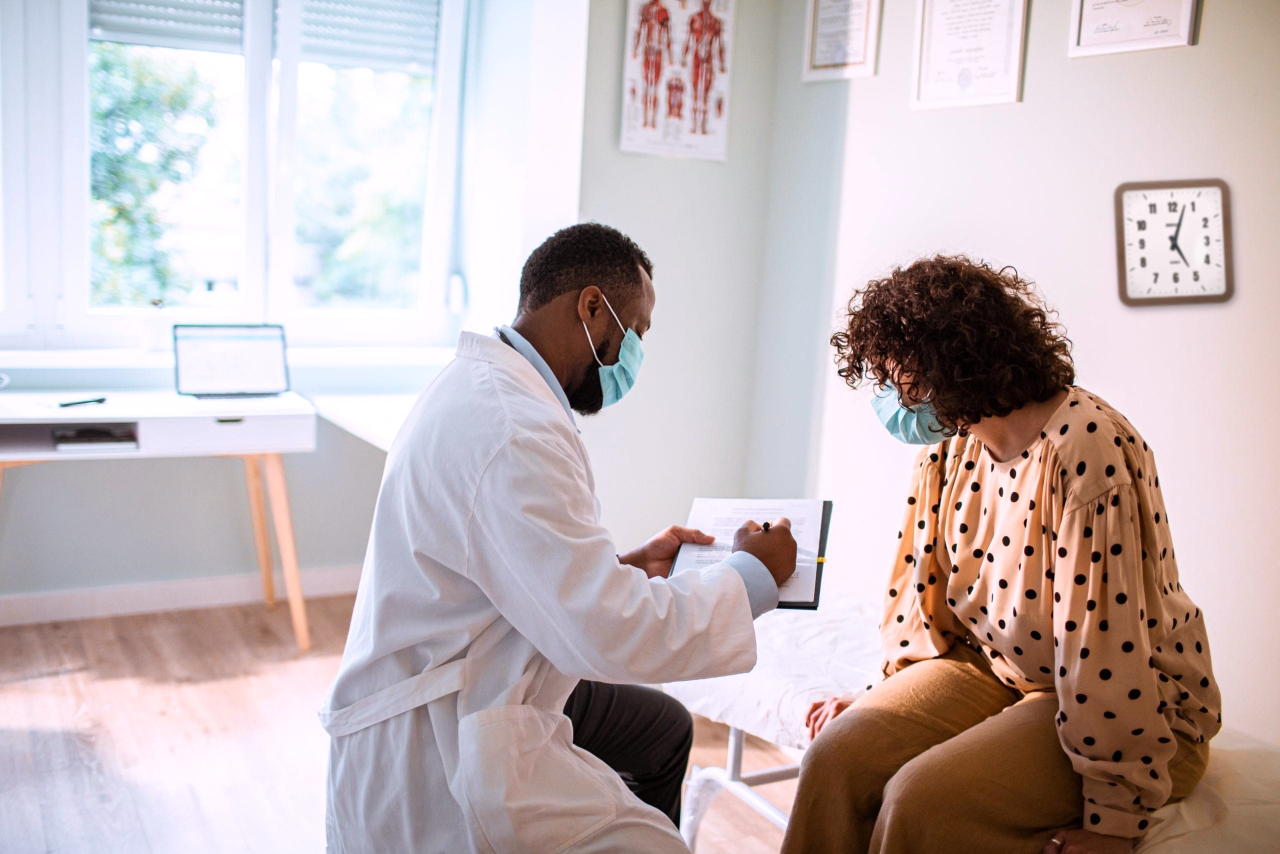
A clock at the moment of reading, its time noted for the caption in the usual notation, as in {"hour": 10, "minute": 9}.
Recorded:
{"hour": 5, "minute": 3}
